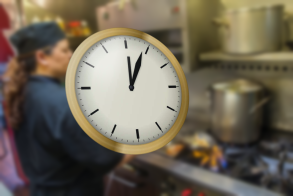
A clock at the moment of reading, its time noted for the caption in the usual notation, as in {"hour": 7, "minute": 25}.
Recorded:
{"hour": 12, "minute": 4}
